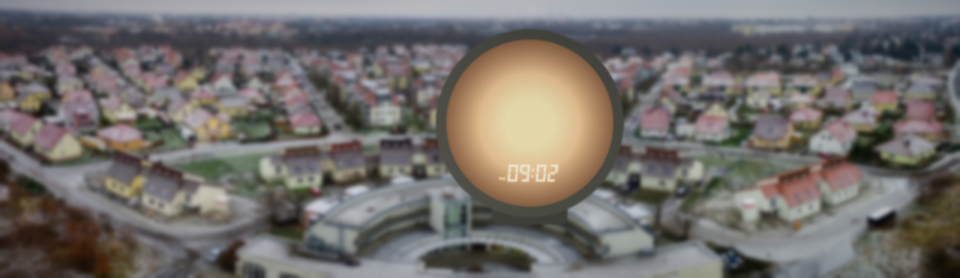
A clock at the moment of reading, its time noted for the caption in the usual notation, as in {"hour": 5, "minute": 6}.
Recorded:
{"hour": 9, "minute": 2}
